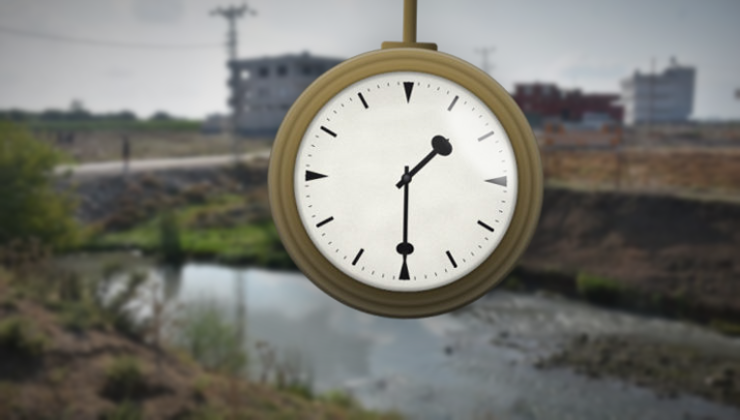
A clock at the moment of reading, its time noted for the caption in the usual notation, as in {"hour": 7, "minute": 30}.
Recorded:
{"hour": 1, "minute": 30}
